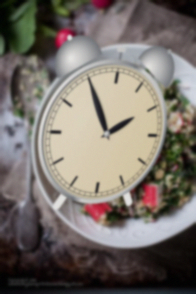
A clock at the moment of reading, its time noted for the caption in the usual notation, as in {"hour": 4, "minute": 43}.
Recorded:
{"hour": 1, "minute": 55}
